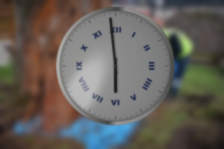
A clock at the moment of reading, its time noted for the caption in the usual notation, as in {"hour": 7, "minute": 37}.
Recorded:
{"hour": 5, "minute": 59}
